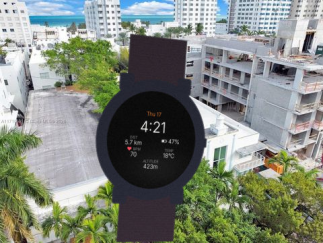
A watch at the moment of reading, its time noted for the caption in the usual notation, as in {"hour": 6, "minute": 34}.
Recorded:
{"hour": 4, "minute": 21}
